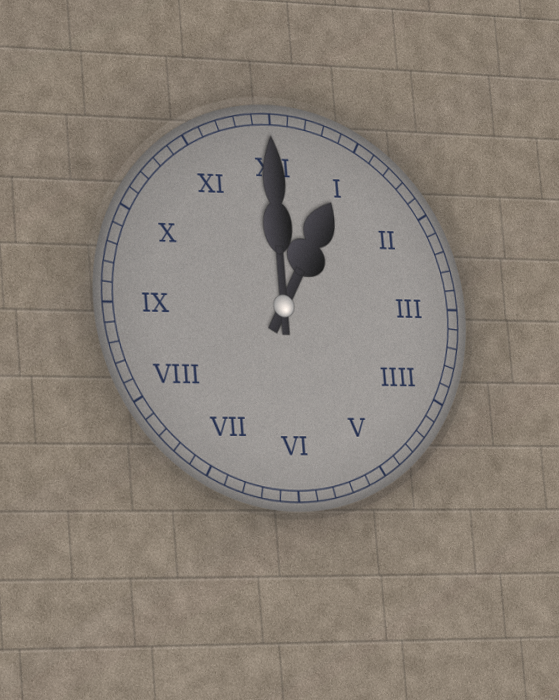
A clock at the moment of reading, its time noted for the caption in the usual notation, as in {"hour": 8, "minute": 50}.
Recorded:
{"hour": 1, "minute": 0}
